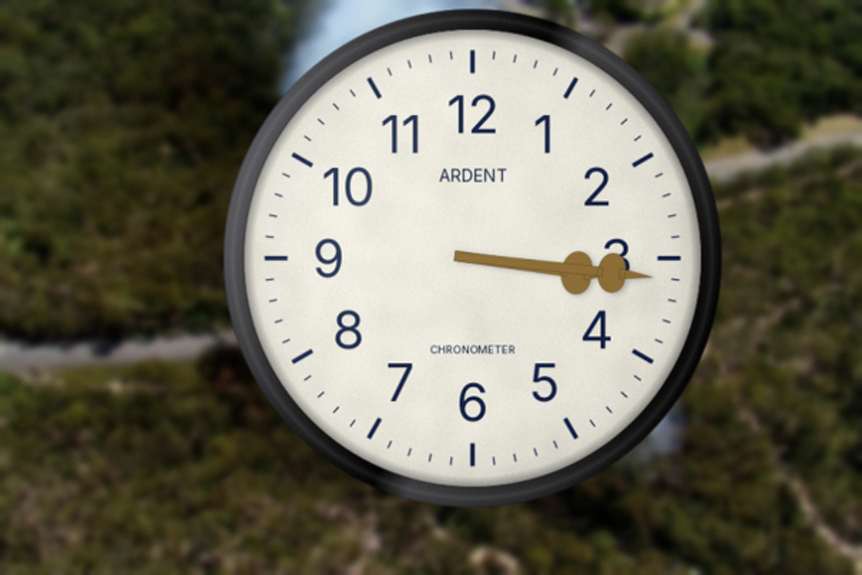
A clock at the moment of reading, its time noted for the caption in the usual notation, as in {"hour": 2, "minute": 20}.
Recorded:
{"hour": 3, "minute": 16}
